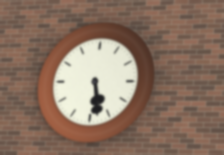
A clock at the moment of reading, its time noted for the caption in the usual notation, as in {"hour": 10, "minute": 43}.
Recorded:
{"hour": 5, "minute": 28}
